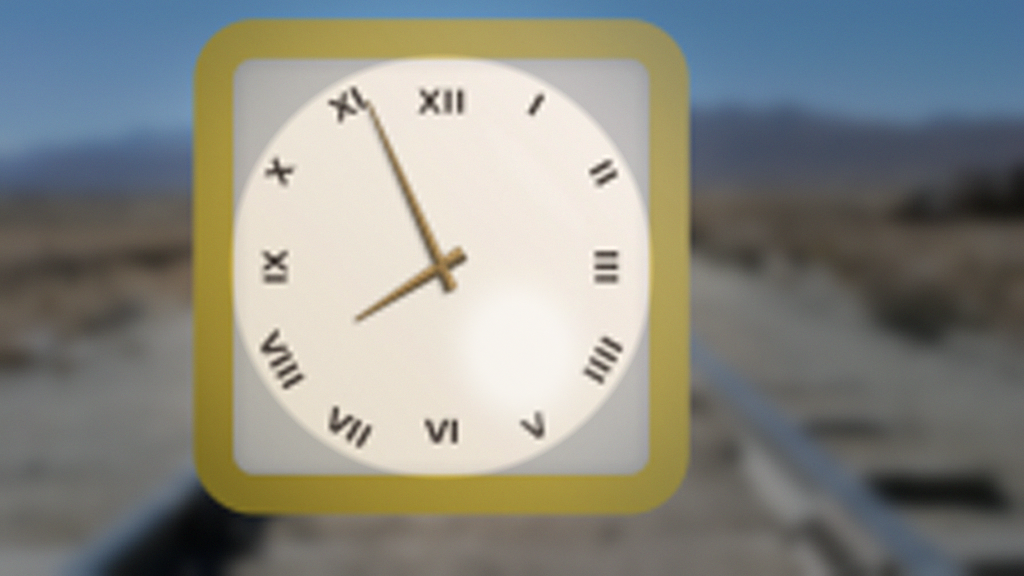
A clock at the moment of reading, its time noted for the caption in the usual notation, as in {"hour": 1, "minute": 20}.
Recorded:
{"hour": 7, "minute": 56}
